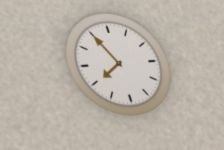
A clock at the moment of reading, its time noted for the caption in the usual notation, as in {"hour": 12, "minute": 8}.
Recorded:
{"hour": 7, "minute": 55}
